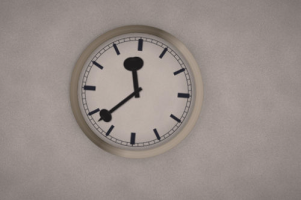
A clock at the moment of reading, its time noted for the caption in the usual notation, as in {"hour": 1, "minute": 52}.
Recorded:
{"hour": 11, "minute": 38}
